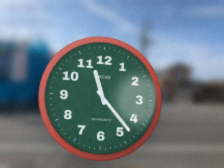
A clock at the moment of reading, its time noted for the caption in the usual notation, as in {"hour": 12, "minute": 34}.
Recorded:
{"hour": 11, "minute": 23}
